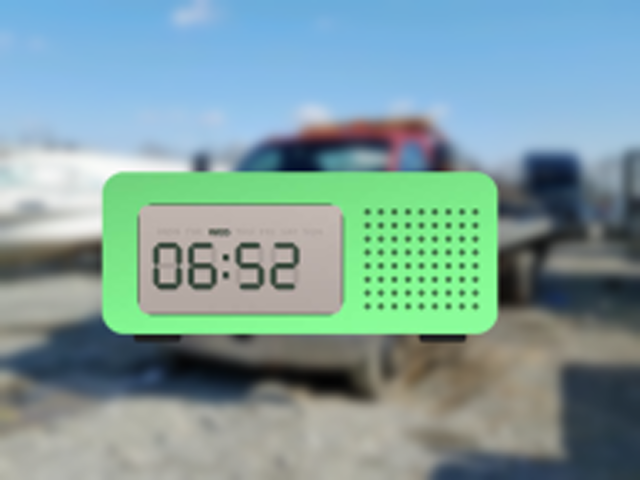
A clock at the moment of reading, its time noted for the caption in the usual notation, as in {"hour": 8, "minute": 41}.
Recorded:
{"hour": 6, "minute": 52}
